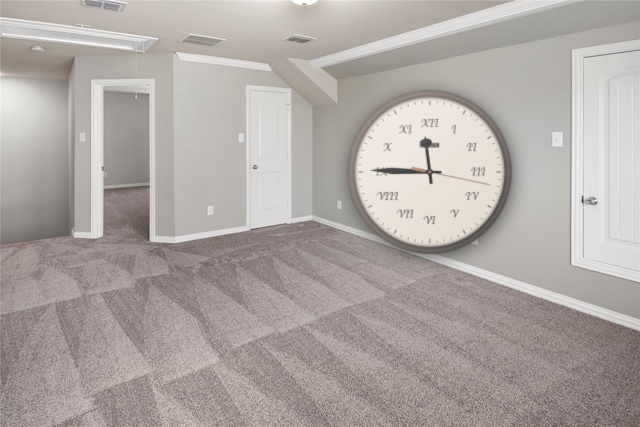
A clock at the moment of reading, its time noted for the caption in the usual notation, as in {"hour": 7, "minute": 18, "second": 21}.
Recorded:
{"hour": 11, "minute": 45, "second": 17}
